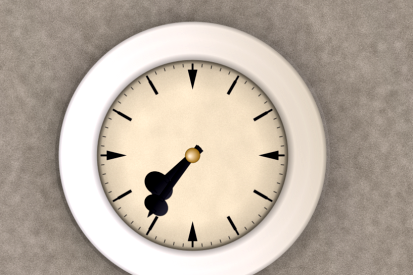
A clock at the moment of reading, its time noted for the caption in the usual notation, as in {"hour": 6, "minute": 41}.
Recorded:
{"hour": 7, "minute": 36}
